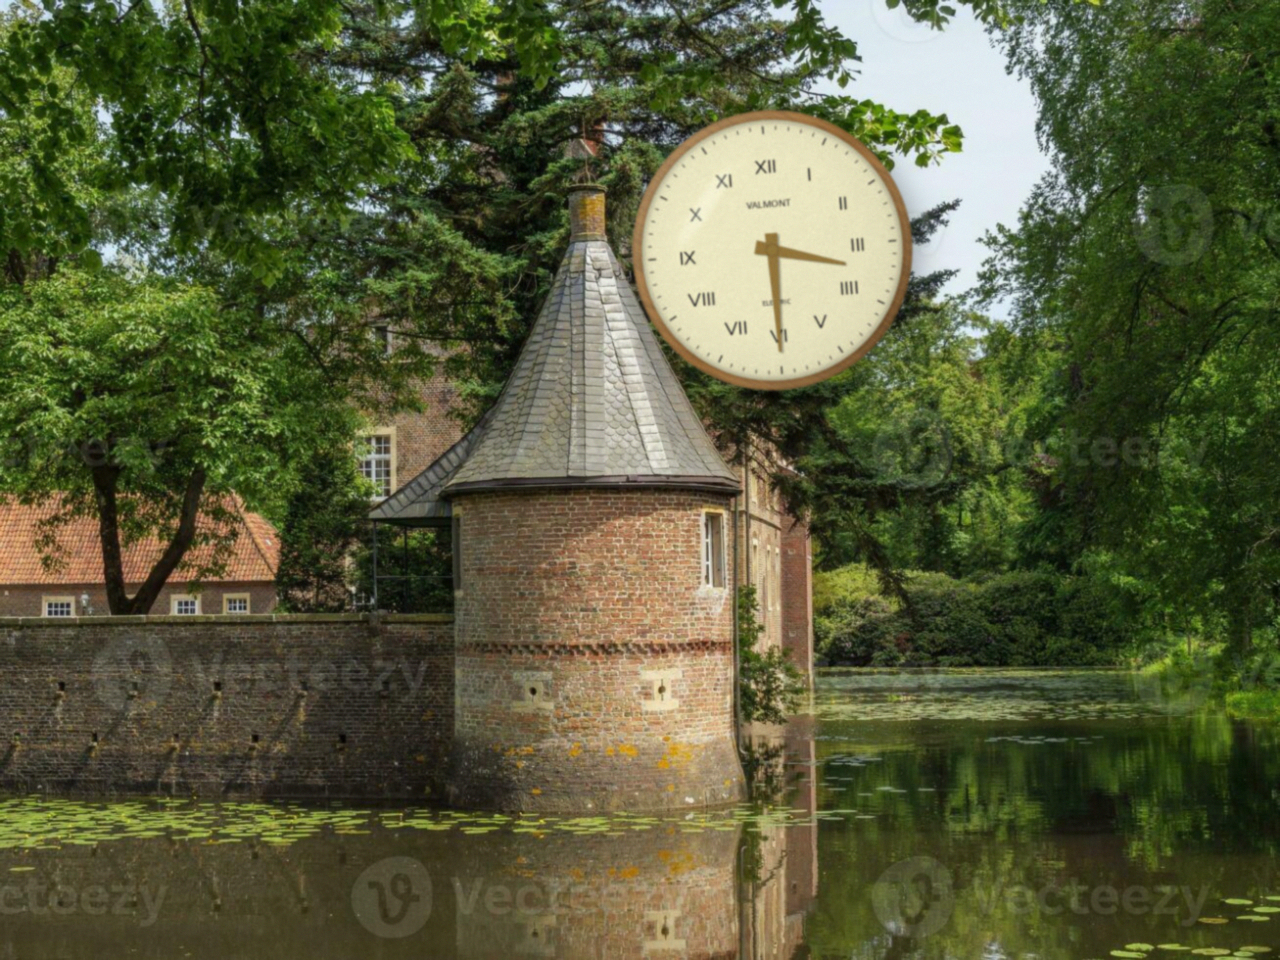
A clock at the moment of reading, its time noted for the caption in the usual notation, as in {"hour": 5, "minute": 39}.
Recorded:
{"hour": 3, "minute": 30}
